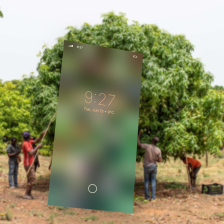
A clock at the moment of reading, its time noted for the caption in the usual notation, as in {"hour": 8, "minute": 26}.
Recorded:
{"hour": 9, "minute": 27}
